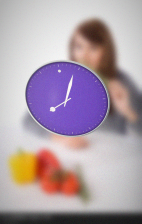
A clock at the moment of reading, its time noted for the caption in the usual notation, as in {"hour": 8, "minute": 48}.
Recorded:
{"hour": 8, "minute": 4}
